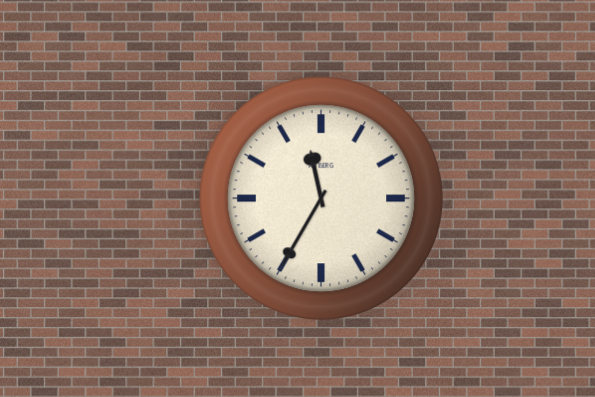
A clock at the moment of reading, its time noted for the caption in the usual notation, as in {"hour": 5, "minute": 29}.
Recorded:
{"hour": 11, "minute": 35}
